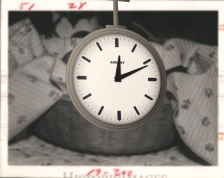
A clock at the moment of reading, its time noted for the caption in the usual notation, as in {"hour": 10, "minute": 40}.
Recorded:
{"hour": 12, "minute": 11}
